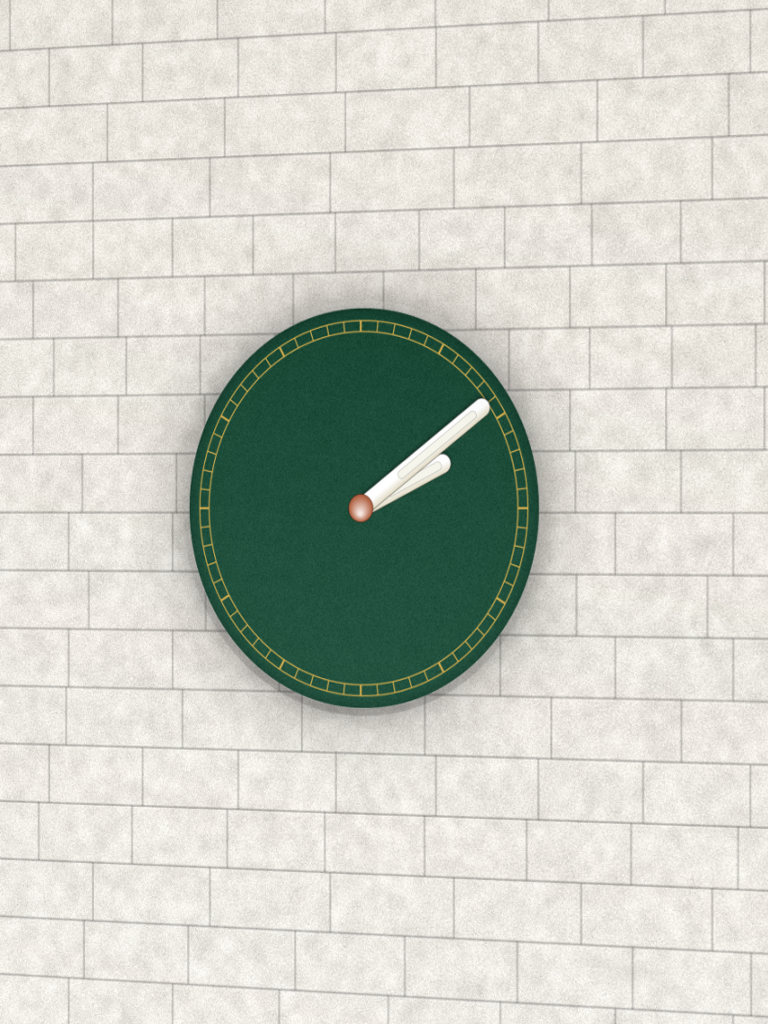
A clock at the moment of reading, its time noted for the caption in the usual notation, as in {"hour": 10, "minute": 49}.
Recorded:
{"hour": 2, "minute": 9}
